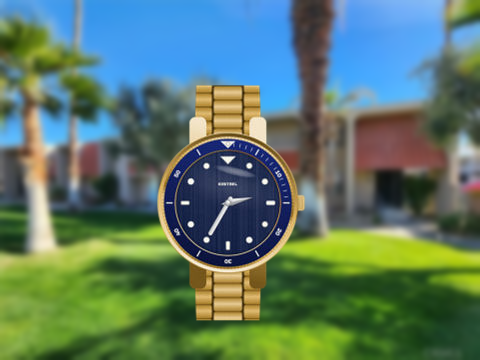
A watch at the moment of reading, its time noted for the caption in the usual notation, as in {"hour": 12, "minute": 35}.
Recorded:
{"hour": 2, "minute": 35}
